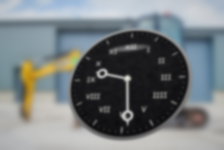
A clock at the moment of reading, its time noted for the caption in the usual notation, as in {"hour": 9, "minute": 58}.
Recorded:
{"hour": 9, "minute": 29}
